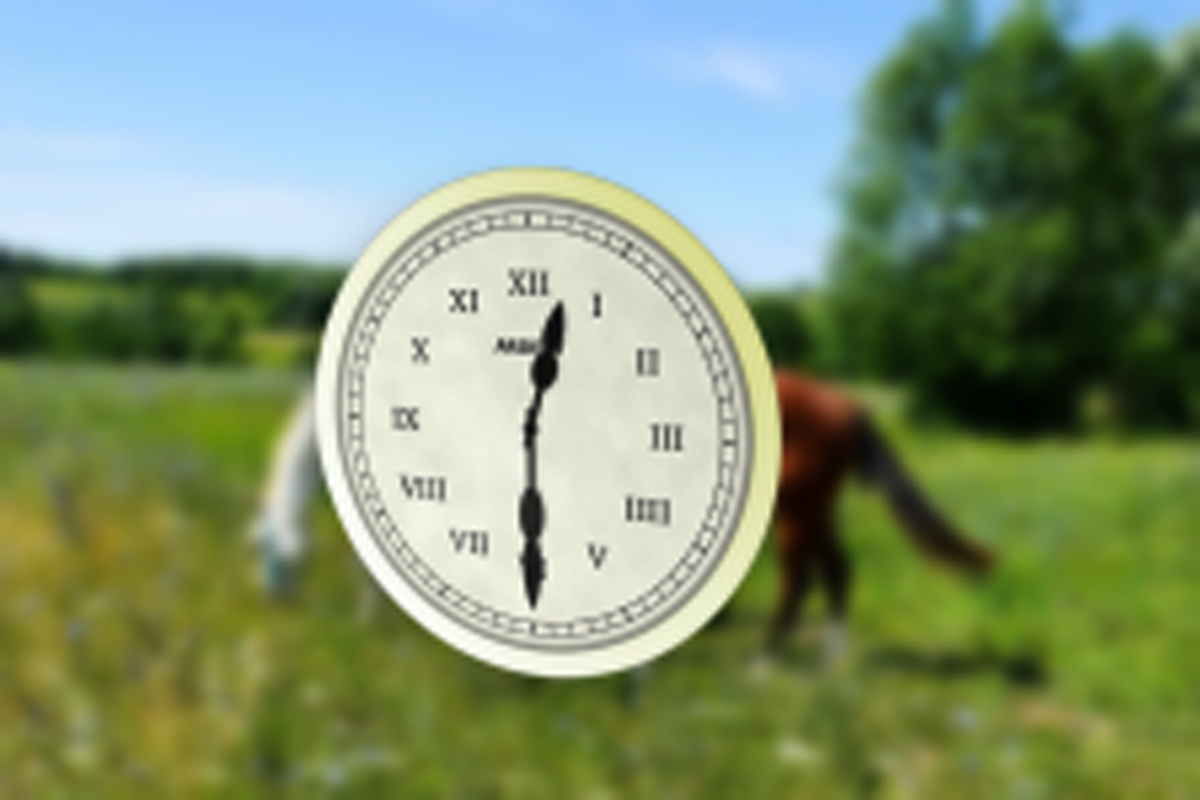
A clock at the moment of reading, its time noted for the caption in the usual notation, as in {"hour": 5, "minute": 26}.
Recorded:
{"hour": 12, "minute": 30}
